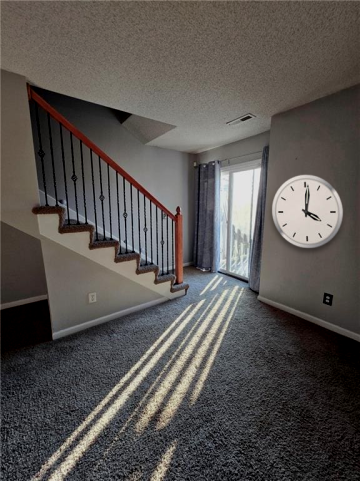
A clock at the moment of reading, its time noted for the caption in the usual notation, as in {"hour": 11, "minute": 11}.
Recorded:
{"hour": 4, "minute": 1}
